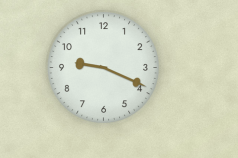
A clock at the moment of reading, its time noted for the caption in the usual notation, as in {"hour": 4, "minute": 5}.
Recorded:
{"hour": 9, "minute": 19}
